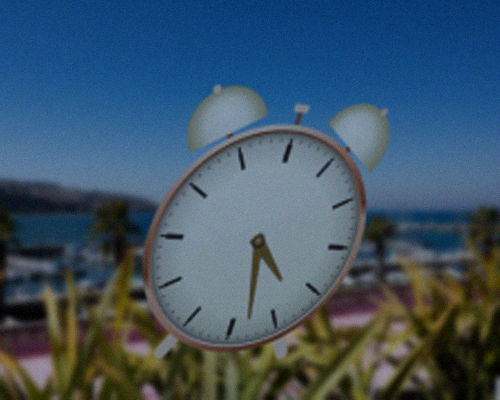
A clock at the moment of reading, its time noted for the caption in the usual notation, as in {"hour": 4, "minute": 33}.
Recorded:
{"hour": 4, "minute": 28}
